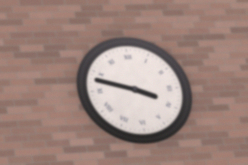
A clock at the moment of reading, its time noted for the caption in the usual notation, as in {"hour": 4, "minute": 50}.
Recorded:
{"hour": 3, "minute": 48}
